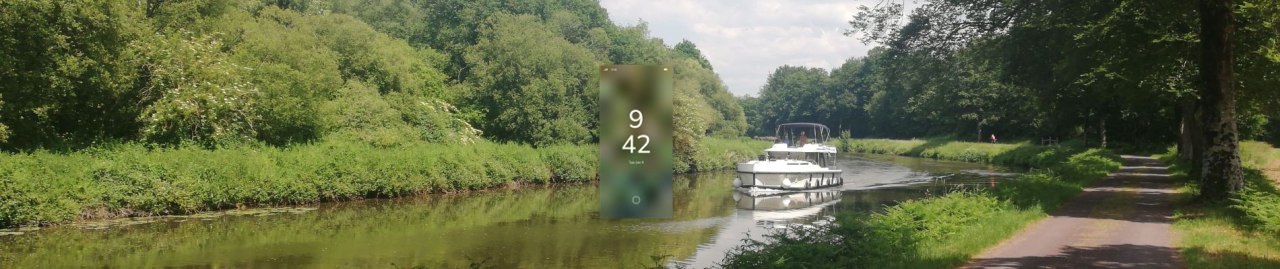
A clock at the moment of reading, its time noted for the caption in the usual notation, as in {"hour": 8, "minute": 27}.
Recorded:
{"hour": 9, "minute": 42}
